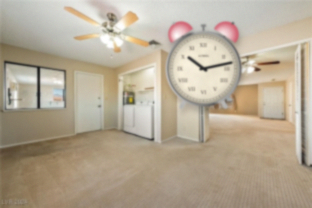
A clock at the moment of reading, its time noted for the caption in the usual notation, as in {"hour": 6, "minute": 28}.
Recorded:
{"hour": 10, "minute": 13}
